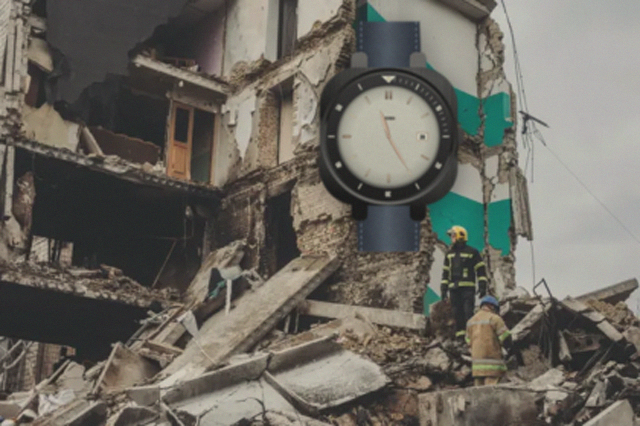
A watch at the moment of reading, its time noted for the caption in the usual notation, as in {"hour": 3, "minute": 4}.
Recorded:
{"hour": 11, "minute": 25}
